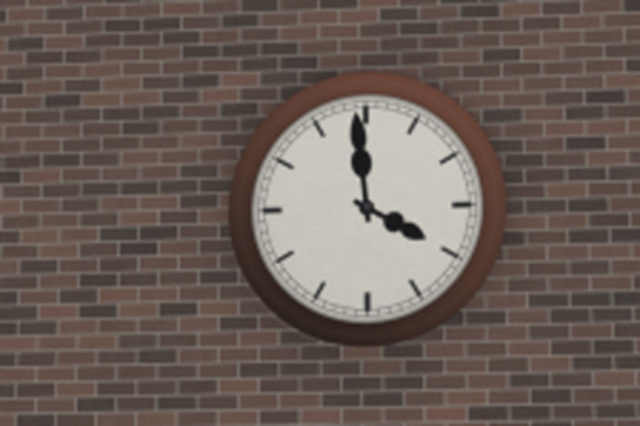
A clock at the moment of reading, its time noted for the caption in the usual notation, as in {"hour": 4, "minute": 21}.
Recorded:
{"hour": 3, "minute": 59}
